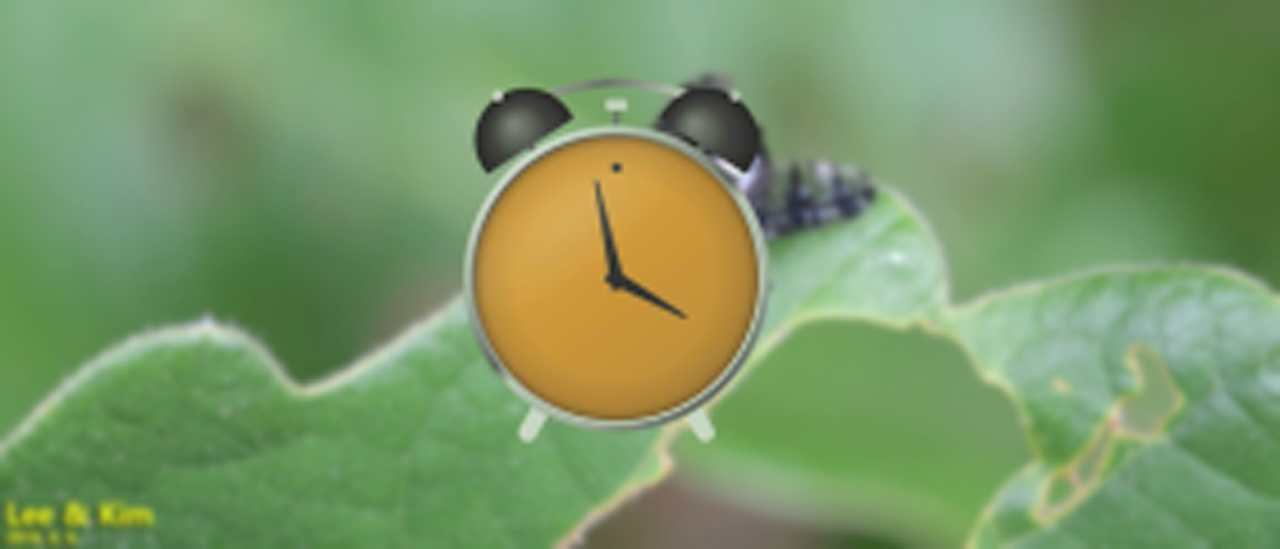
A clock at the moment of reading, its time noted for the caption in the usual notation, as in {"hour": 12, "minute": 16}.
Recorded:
{"hour": 3, "minute": 58}
